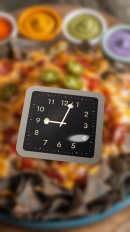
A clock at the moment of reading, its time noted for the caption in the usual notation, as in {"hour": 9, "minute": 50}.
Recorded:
{"hour": 9, "minute": 3}
